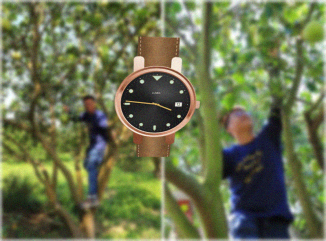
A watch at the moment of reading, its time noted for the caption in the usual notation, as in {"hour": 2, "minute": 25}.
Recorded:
{"hour": 3, "minute": 46}
